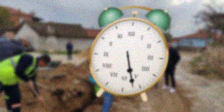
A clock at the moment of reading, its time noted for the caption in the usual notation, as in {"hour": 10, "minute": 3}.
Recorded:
{"hour": 5, "minute": 27}
